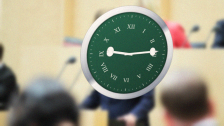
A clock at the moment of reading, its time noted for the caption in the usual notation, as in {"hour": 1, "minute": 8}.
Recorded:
{"hour": 9, "minute": 14}
